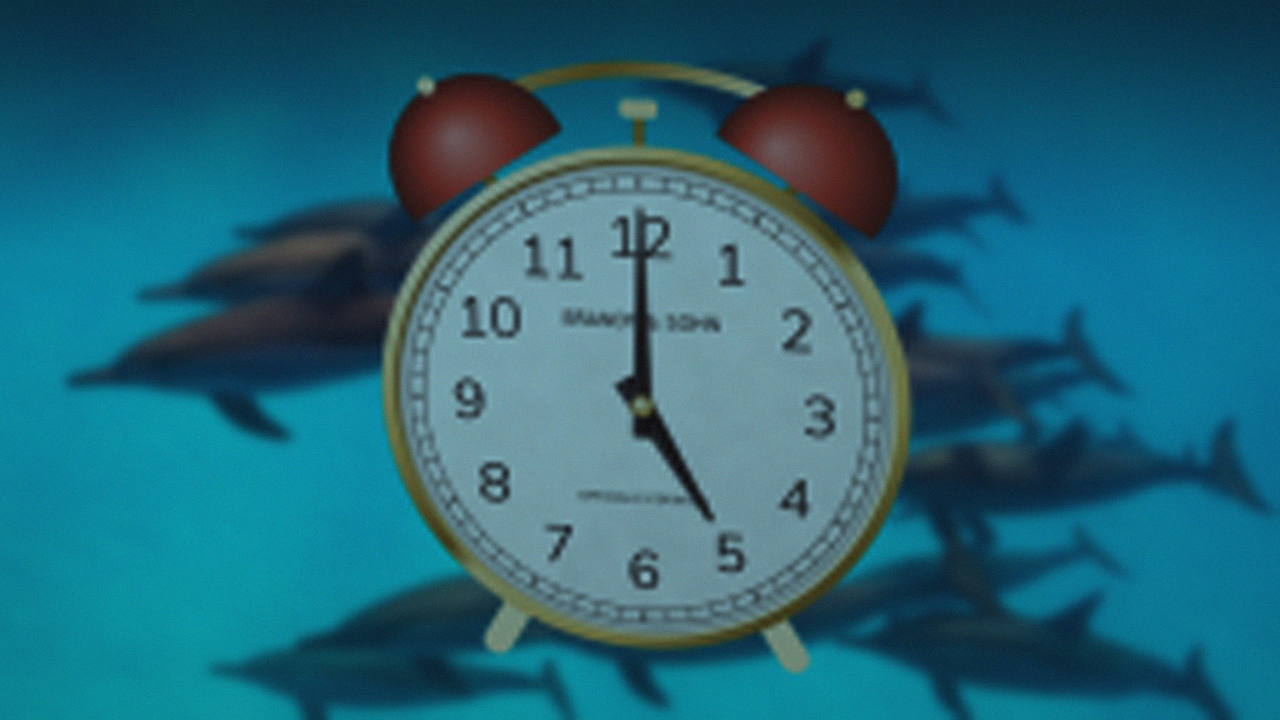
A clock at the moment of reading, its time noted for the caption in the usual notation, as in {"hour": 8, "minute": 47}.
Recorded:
{"hour": 5, "minute": 0}
